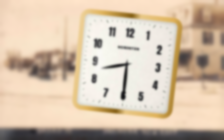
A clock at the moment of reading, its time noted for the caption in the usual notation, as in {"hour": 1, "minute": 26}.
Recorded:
{"hour": 8, "minute": 30}
